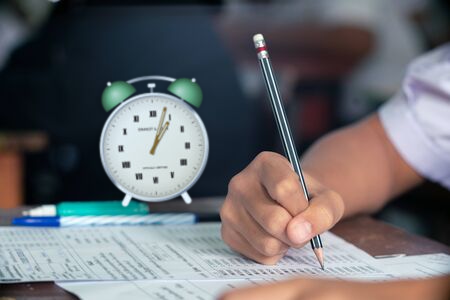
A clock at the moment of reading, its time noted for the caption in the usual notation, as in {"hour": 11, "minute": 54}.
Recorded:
{"hour": 1, "minute": 3}
